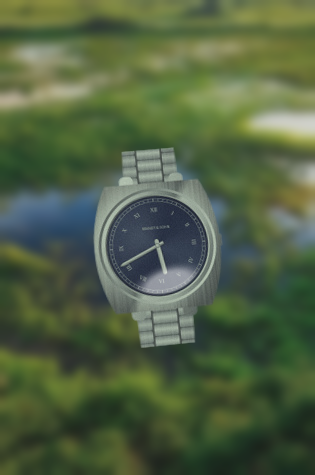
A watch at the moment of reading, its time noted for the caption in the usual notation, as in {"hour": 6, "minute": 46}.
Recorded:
{"hour": 5, "minute": 41}
